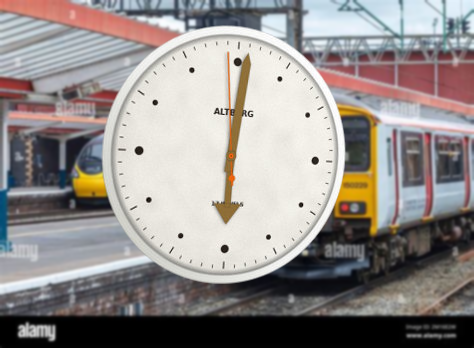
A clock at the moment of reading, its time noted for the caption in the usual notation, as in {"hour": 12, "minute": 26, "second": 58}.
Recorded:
{"hour": 6, "minute": 0, "second": 59}
